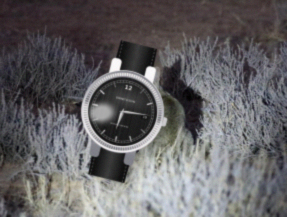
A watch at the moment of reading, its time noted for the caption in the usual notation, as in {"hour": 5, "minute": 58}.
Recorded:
{"hour": 6, "minute": 14}
